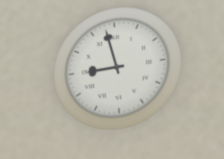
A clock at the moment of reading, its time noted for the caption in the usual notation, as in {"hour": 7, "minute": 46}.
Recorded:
{"hour": 8, "minute": 58}
